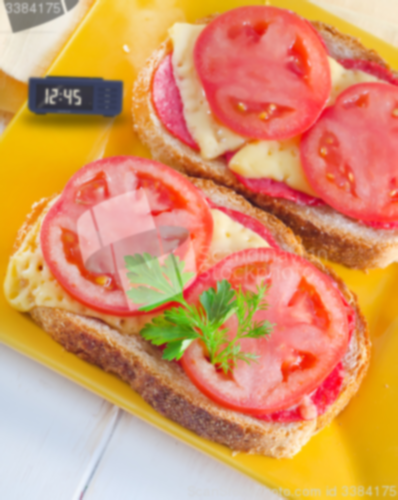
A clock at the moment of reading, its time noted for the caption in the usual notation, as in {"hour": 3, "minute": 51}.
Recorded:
{"hour": 12, "minute": 45}
